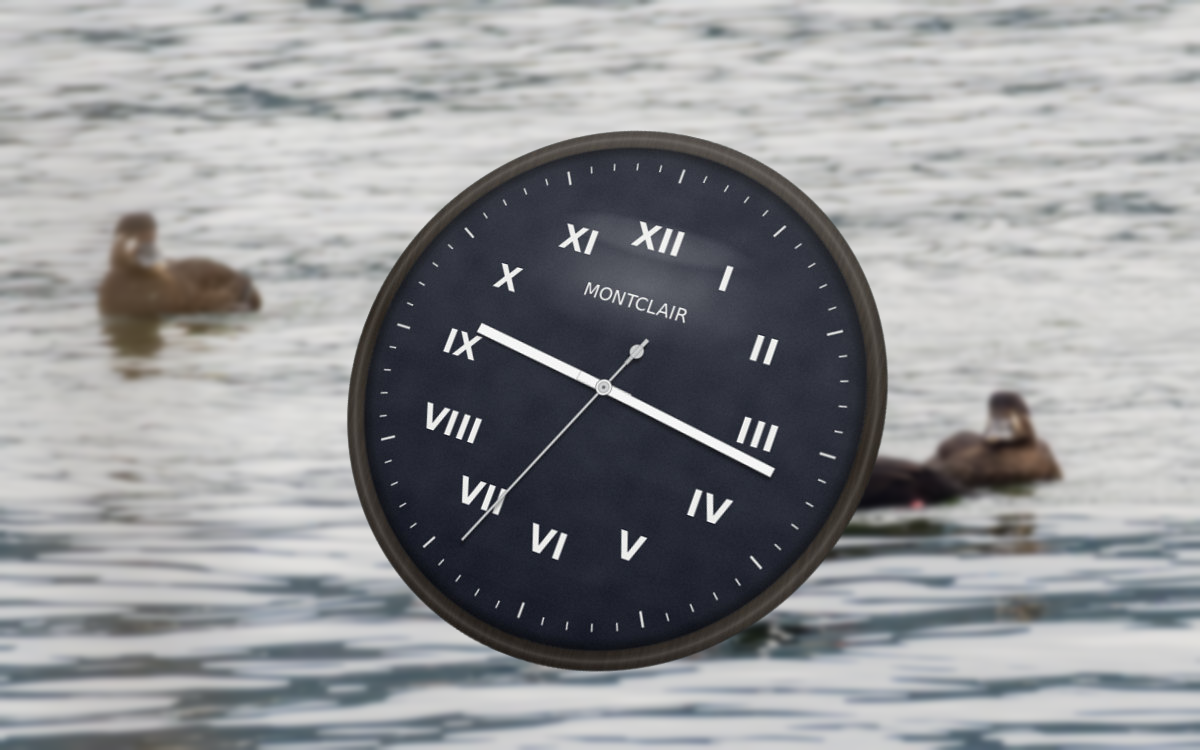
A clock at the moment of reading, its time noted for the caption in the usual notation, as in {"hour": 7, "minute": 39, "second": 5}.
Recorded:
{"hour": 9, "minute": 16, "second": 34}
